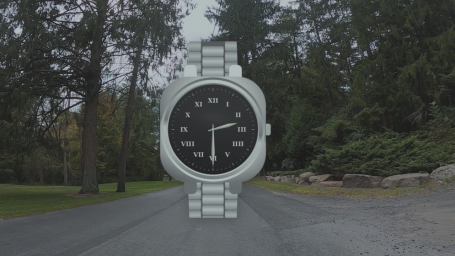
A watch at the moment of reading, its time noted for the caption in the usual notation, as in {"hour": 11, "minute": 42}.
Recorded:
{"hour": 2, "minute": 30}
